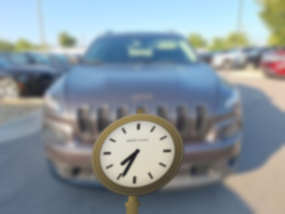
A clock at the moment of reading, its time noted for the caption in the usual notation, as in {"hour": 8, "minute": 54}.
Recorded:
{"hour": 7, "minute": 34}
